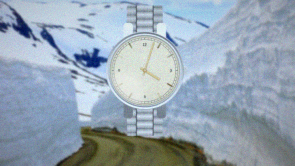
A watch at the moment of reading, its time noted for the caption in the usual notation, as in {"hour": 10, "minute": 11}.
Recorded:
{"hour": 4, "minute": 3}
